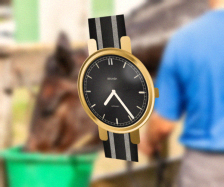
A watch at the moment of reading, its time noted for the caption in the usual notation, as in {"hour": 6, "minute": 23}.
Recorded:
{"hour": 7, "minute": 24}
